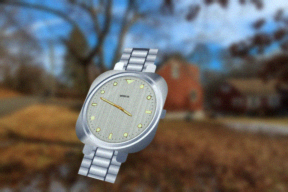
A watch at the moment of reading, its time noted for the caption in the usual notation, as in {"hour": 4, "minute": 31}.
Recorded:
{"hour": 3, "minute": 48}
